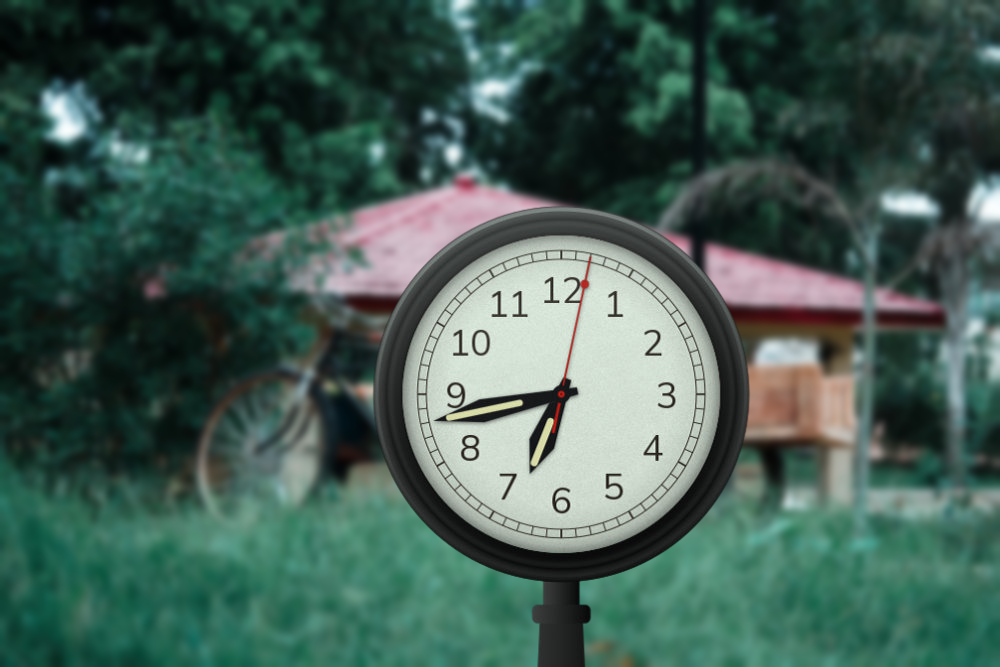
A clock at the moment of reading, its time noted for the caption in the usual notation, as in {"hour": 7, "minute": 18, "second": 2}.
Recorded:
{"hour": 6, "minute": 43, "second": 2}
